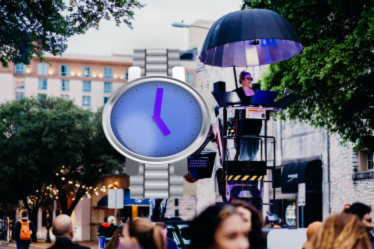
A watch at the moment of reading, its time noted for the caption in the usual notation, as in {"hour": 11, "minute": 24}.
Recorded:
{"hour": 5, "minute": 1}
